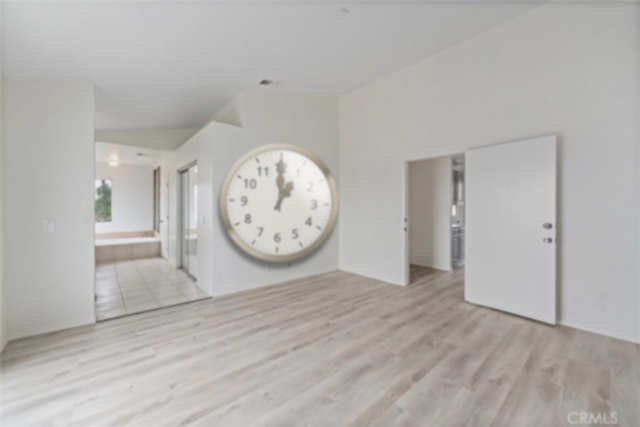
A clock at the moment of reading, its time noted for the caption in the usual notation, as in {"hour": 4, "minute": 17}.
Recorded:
{"hour": 1, "minute": 0}
